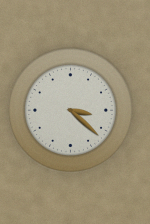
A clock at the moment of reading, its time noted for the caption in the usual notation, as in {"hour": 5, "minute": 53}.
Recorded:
{"hour": 3, "minute": 22}
